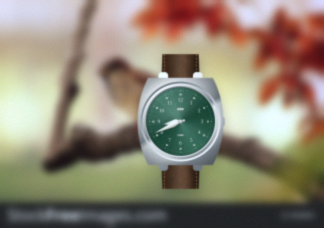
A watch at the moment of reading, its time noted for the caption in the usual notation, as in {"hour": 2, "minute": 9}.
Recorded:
{"hour": 8, "minute": 41}
